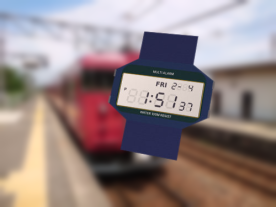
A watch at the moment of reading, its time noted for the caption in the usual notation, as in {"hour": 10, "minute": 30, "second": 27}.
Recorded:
{"hour": 1, "minute": 51, "second": 37}
